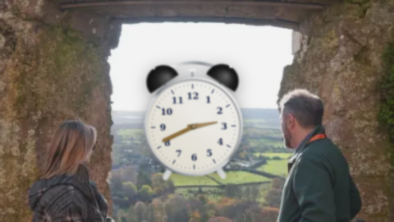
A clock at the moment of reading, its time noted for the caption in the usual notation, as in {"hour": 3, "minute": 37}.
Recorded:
{"hour": 2, "minute": 41}
